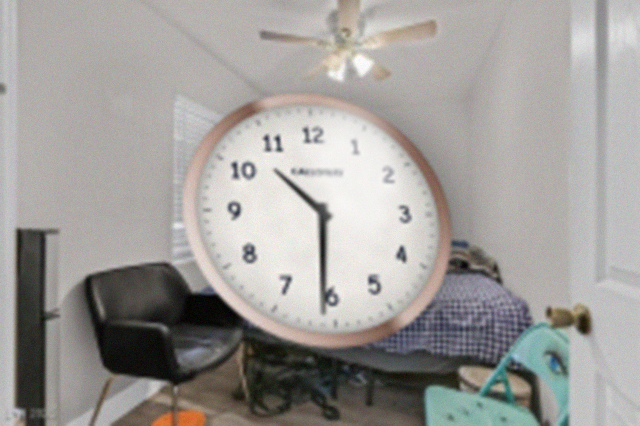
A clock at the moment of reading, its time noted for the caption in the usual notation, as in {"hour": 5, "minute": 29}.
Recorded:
{"hour": 10, "minute": 31}
